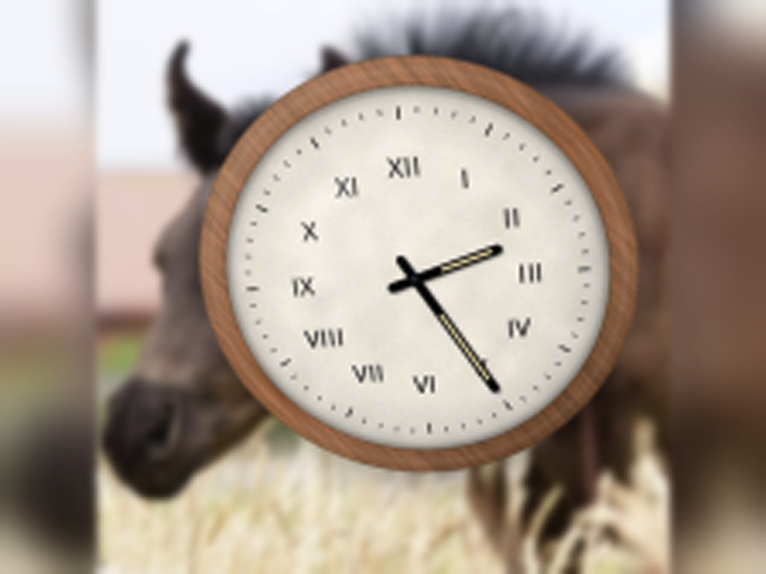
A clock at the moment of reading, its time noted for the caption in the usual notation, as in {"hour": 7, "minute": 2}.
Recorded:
{"hour": 2, "minute": 25}
